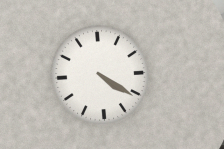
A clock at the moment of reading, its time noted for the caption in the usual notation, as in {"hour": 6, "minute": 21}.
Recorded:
{"hour": 4, "minute": 21}
